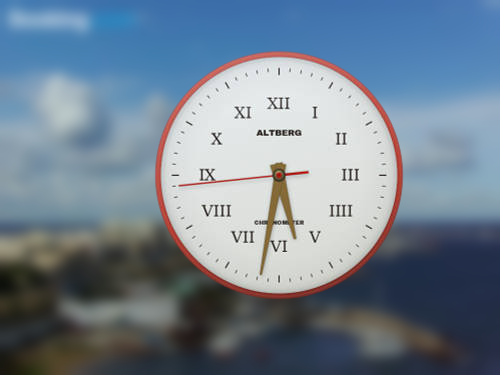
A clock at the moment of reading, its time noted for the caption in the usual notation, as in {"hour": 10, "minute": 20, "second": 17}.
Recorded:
{"hour": 5, "minute": 31, "second": 44}
